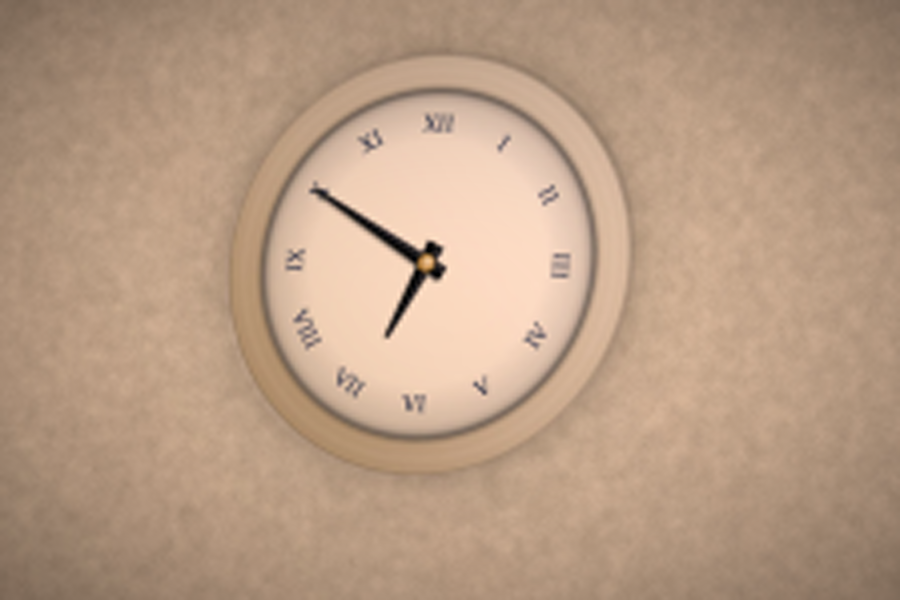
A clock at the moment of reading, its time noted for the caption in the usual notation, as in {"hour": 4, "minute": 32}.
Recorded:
{"hour": 6, "minute": 50}
